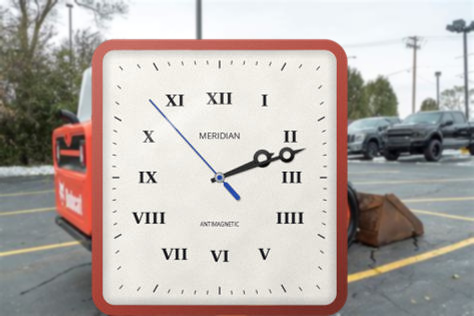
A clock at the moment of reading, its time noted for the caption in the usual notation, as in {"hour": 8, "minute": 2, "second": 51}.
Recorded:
{"hour": 2, "minute": 11, "second": 53}
